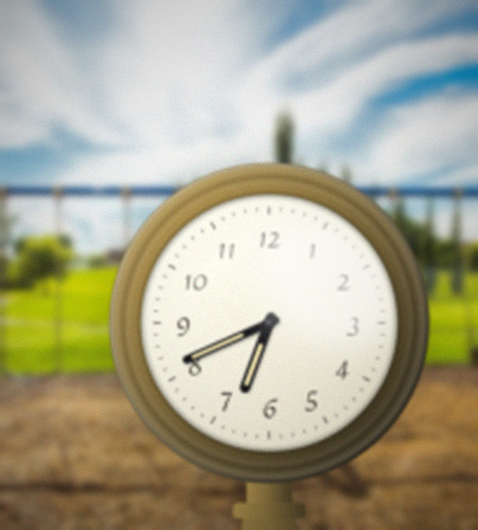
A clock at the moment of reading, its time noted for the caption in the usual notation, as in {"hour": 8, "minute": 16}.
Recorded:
{"hour": 6, "minute": 41}
